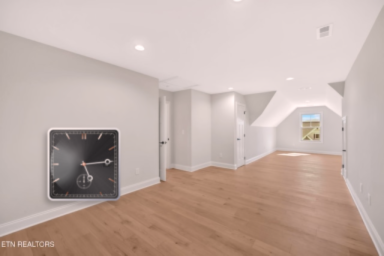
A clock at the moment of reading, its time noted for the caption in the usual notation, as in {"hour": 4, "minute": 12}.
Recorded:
{"hour": 5, "minute": 14}
